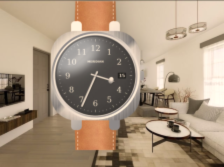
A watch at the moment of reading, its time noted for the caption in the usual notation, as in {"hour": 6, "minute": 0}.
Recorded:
{"hour": 3, "minute": 34}
